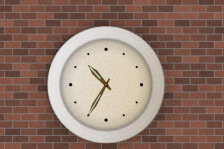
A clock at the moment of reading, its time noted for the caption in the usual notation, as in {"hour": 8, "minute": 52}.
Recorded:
{"hour": 10, "minute": 35}
